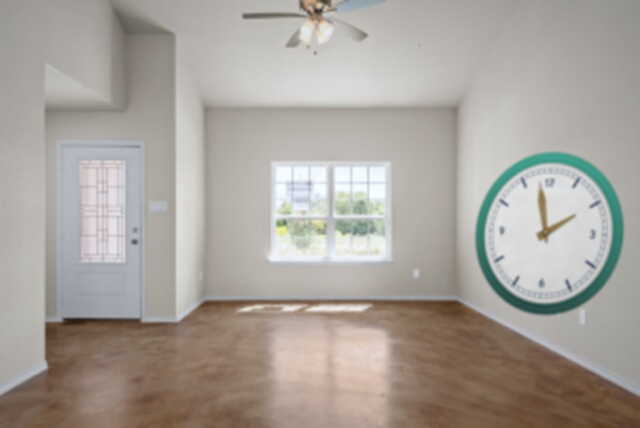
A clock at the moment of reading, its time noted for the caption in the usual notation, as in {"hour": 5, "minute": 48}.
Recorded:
{"hour": 1, "minute": 58}
